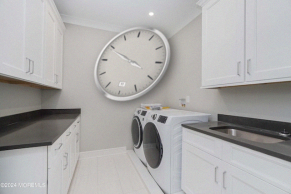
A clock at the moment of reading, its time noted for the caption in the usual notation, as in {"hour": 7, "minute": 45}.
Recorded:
{"hour": 3, "minute": 49}
